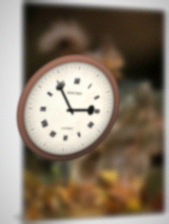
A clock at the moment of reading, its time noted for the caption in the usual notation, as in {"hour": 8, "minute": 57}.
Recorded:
{"hour": 2, "minute": 54}
